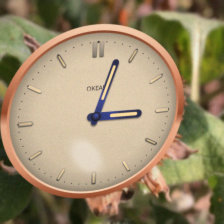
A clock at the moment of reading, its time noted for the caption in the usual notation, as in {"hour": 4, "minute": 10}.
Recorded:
{"hour": 3, "minute": 3}
